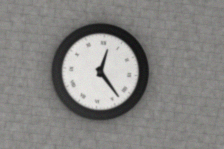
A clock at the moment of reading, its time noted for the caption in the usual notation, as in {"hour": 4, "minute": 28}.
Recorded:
{"hour": 12, "minute": 23}
